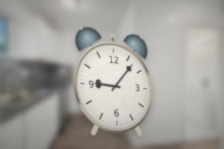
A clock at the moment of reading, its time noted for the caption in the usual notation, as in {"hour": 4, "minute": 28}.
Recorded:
{"hour": 9, "minute": 7}
